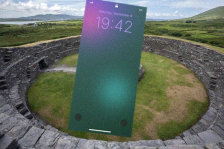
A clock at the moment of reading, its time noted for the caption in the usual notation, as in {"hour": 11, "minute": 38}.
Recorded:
{"hour": 19, "minute": 42}
